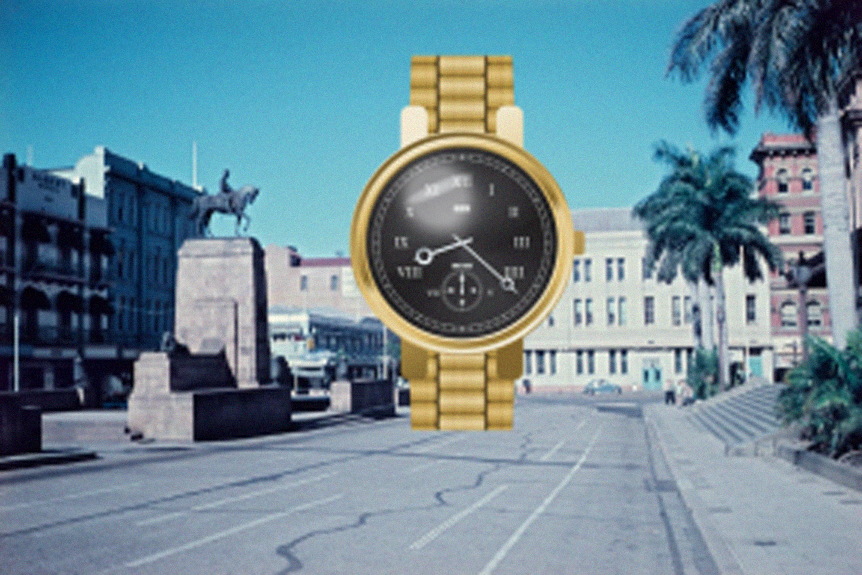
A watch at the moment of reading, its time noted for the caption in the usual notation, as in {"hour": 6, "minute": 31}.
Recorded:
{"hour": 8, "minute": 22}
